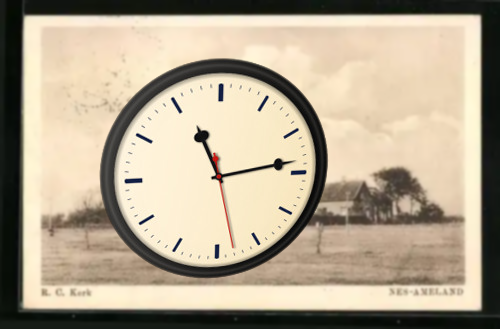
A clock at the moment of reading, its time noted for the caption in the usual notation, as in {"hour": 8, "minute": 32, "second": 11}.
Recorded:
{"hour": 11, "minute": 13, "second": 28}
